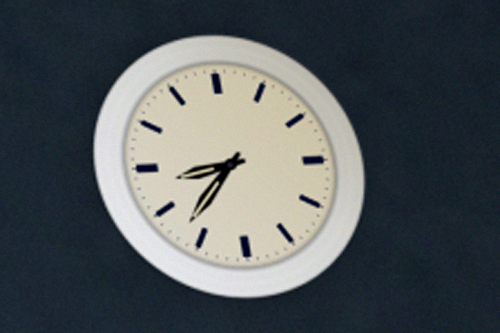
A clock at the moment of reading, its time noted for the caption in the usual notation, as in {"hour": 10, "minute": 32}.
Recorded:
{"hour": 8, "minute": 37}
